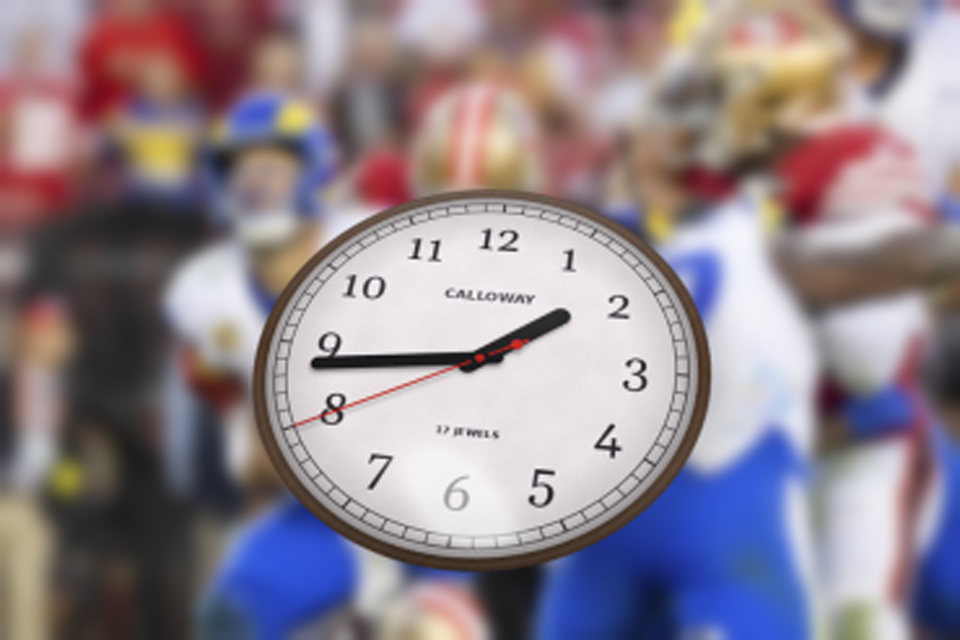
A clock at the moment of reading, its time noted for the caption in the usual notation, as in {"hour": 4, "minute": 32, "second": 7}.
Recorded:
{"hour": 1, "minute": 43, "second": 40}
